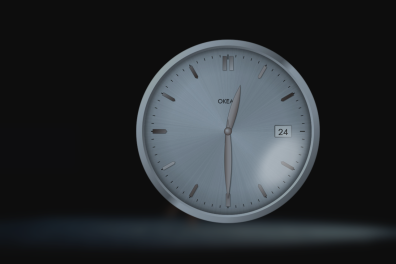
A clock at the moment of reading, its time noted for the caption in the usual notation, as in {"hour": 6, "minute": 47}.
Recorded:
{"hour": 12, "minute": 30}
